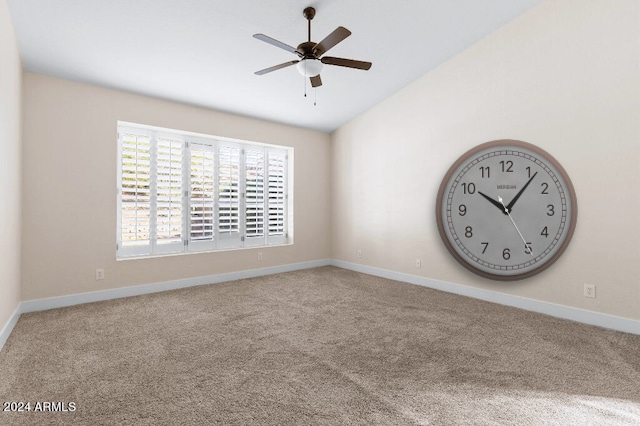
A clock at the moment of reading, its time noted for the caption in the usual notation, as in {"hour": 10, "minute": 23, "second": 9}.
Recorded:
{"hour": 10, "minute": 6, "second": 25}
